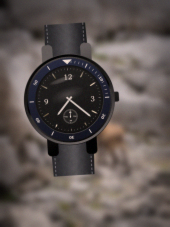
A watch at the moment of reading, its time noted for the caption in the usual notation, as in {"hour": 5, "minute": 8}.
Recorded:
{"hour": 7, "minute": 22}
